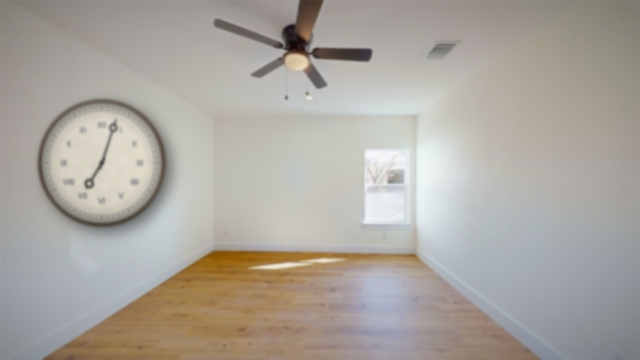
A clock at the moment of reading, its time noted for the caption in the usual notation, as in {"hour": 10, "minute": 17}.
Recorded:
{"hour": 7, "minute": 3}
